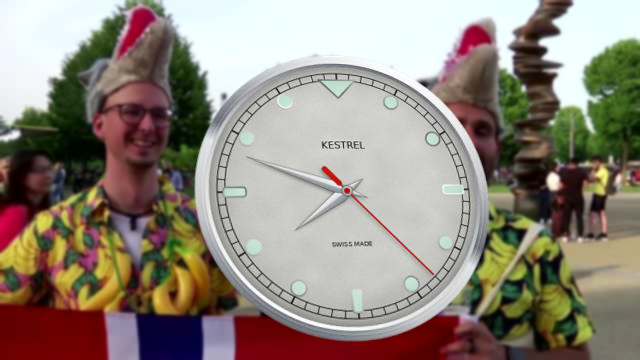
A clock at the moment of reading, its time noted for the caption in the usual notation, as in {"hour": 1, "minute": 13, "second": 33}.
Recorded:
{"hour": 7, "minute": 48, "second": 23}
